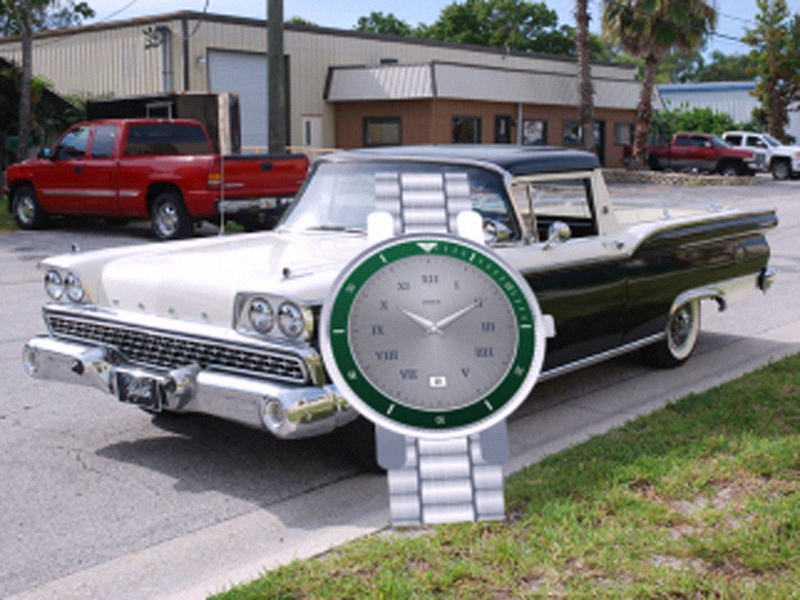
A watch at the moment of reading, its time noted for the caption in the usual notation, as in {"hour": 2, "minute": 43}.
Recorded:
{"hour": 10, "minute": 10}
